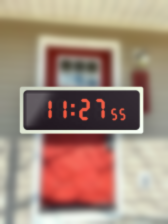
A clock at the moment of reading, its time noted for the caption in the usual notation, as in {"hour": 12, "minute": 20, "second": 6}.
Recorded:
{"hour": 11, "minute": 27, "second": 55}
